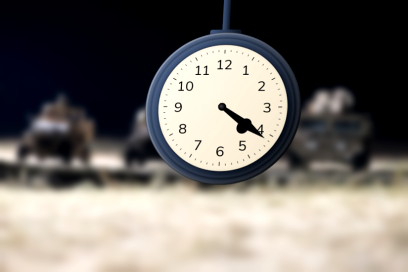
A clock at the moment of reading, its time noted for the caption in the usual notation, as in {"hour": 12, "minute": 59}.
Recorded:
{"hour": 4, "minute": 21}
